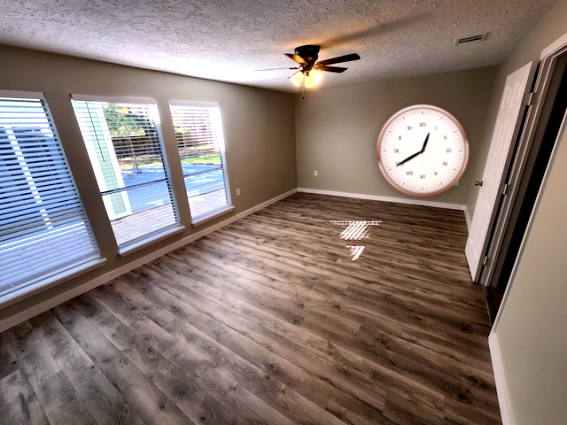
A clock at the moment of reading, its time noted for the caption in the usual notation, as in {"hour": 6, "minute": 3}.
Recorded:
{"hour": 12, "minute": 40}
